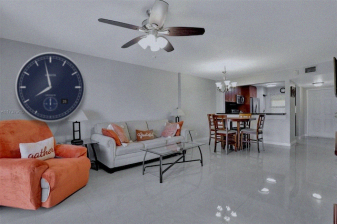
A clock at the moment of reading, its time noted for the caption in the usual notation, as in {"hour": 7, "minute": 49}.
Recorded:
{"hour": 7, "minute": 58}
